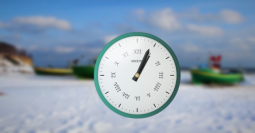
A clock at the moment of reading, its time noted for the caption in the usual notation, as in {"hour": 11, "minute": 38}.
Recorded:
{"hour": 1, "minute": 4}
